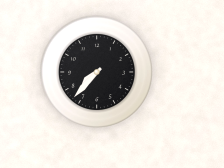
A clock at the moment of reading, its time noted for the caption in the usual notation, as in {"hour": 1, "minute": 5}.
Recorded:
{"hour": 7, "minute": 37}
